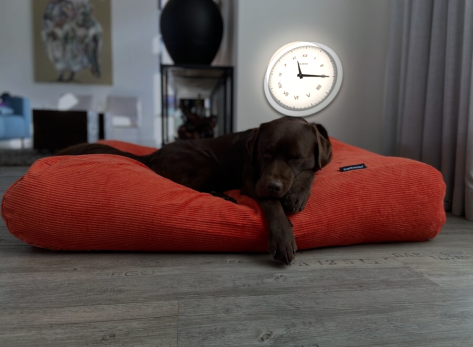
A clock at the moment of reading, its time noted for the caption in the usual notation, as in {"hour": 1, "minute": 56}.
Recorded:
{"hour": 11, "minute": 15}
